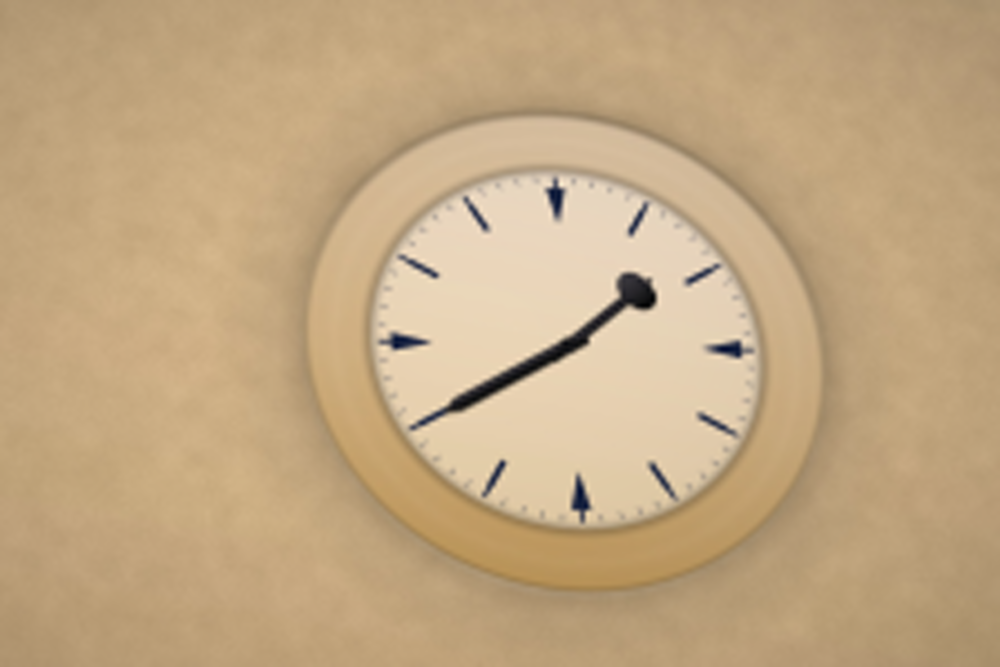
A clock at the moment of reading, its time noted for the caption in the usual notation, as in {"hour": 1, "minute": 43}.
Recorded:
{"hour": 1, "minute": 40}
